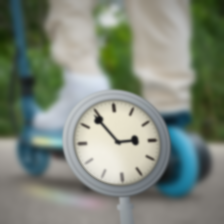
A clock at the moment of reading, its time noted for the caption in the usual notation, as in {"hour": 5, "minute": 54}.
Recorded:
{"hour": 2, "minute": 54}
